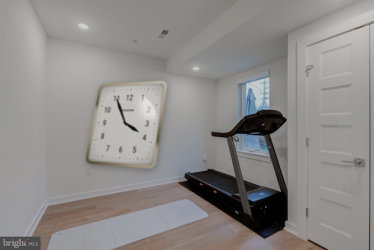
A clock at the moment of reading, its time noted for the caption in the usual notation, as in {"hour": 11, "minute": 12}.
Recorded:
{"hour": 3, "minute": 55}
